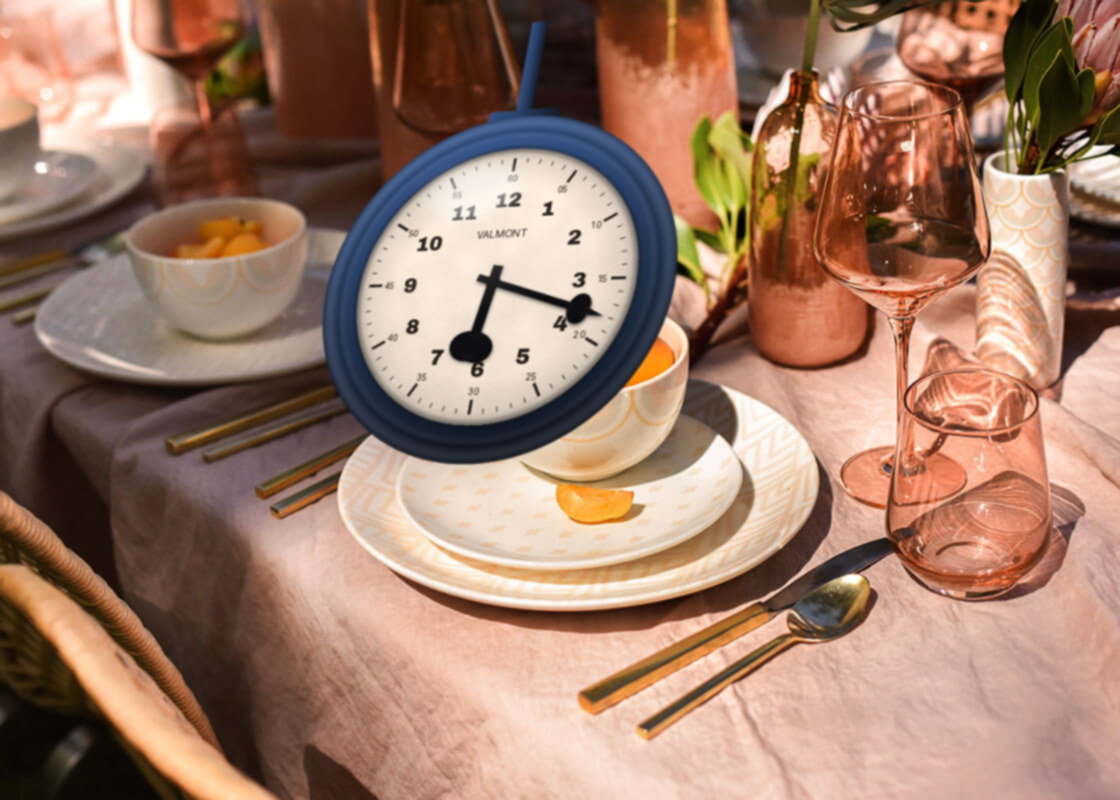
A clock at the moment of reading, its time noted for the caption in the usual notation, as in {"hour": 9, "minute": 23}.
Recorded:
{"hour": 6, "minute": 18}
